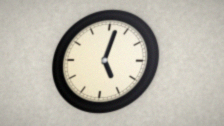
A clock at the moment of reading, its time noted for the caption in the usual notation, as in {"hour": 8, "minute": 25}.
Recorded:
{"hour": 5, "minute": 2}
